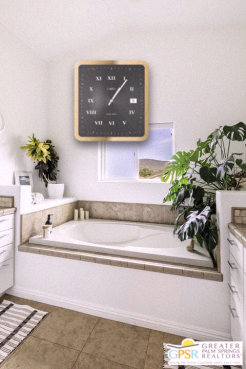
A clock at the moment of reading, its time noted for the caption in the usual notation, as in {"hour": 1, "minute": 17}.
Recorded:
{"hour": 1, "minute": 6}
